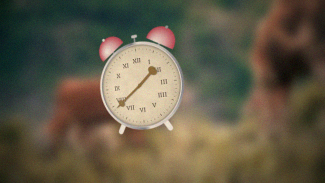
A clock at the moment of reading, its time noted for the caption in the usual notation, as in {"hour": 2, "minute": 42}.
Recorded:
{"hour": 1, "minute": 39}
